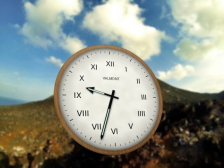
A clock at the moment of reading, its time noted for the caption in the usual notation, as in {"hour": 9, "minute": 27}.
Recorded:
{"hour": 9, "minute": 33}
